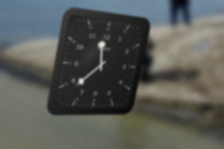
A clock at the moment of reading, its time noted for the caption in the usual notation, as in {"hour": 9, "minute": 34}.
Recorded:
{"hour": 11, "minute": 38}
